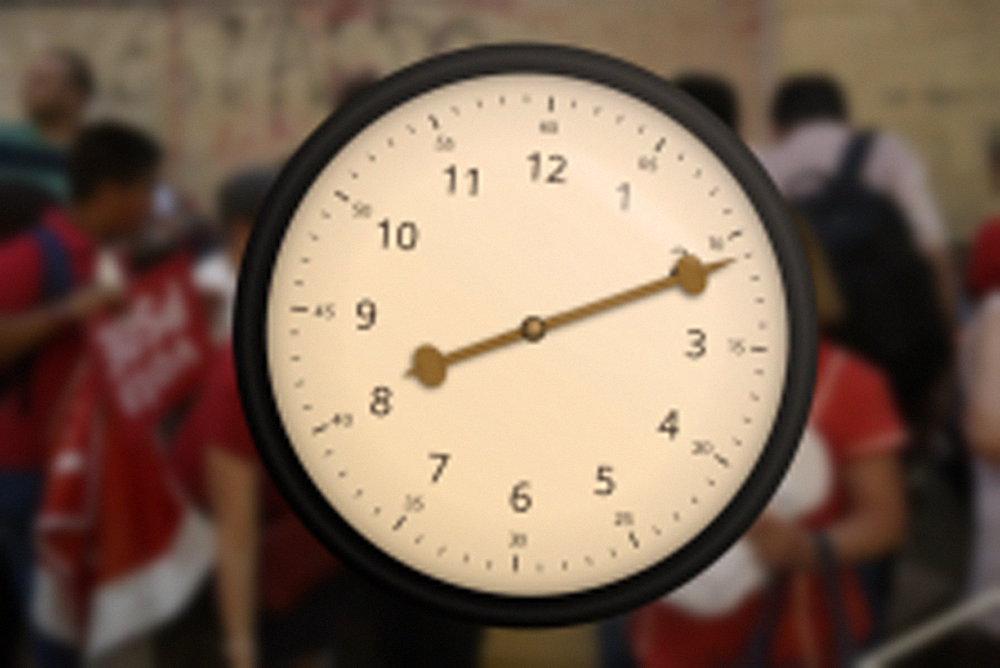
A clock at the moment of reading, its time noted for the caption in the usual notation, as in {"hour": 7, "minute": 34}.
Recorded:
{"hour": 8, "minute": 11}
